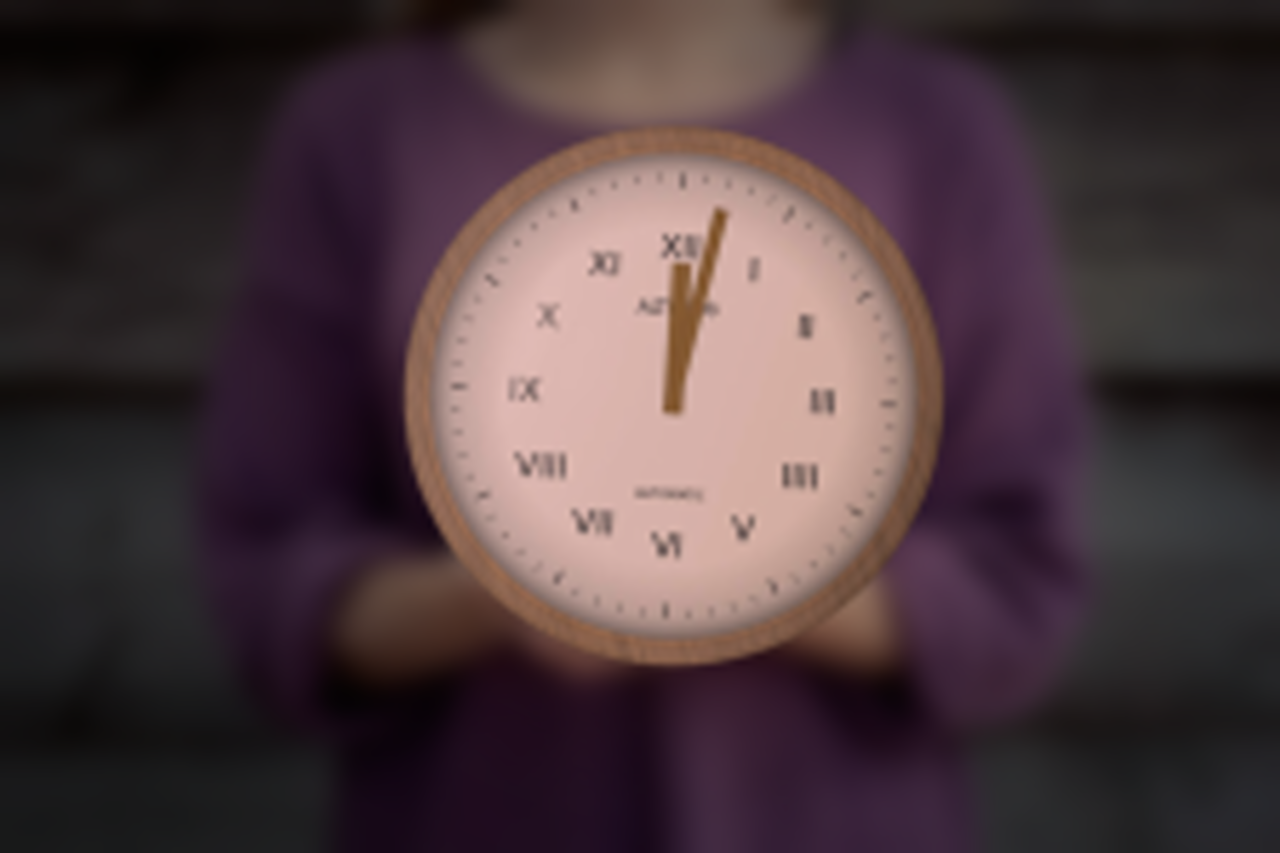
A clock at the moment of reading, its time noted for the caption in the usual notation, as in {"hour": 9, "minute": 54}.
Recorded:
{"hour": 12, "minute": 2}
